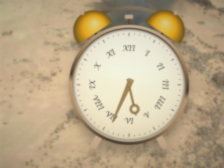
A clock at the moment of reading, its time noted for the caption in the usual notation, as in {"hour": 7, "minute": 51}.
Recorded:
{"hour": 5, "minute": 34}
